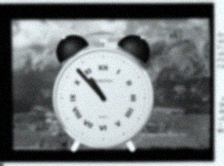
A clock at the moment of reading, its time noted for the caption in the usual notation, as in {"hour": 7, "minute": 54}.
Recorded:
{"hour": 10, "minute": 53}
